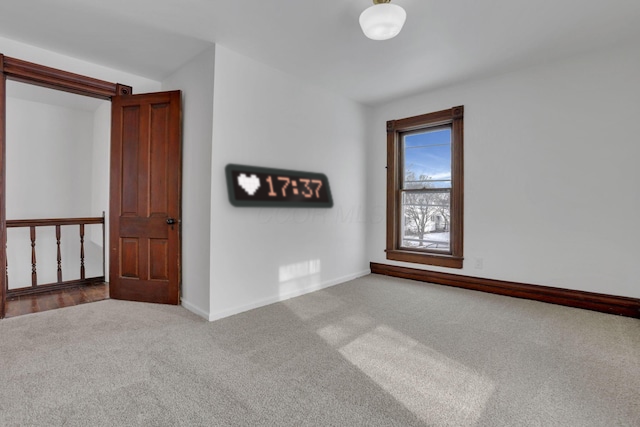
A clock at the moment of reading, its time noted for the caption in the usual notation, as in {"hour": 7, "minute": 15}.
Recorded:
{"hour": 17, "minute": 37}
